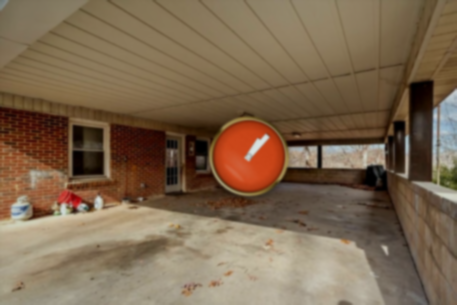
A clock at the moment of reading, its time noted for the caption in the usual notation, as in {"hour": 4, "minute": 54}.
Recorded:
{"hour": 1, "minute": 7}
